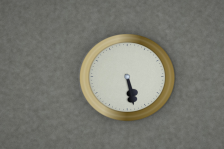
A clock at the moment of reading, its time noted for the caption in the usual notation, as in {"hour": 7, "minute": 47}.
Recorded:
{"hour": 5, "minute": 28}
